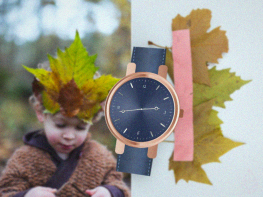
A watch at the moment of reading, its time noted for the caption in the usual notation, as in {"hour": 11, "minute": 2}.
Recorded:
{"hour": 2, "minute": 43}
